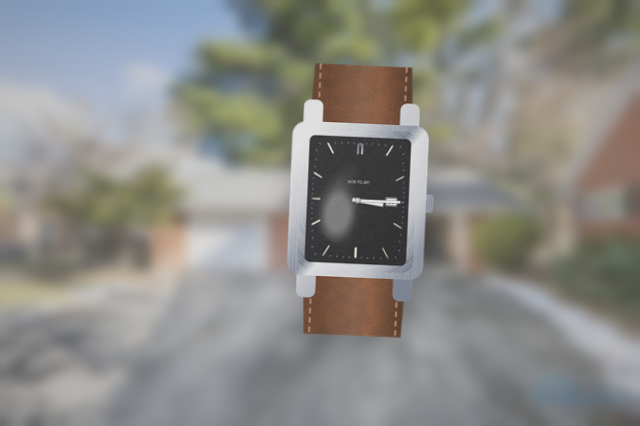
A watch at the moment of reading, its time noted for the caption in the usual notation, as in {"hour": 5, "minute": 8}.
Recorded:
{"hour": 3, "minute": 15}
